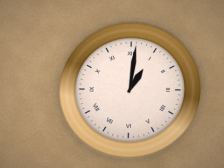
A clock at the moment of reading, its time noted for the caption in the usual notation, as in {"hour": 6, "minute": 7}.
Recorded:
{"hour": 1, "minute": 1}
